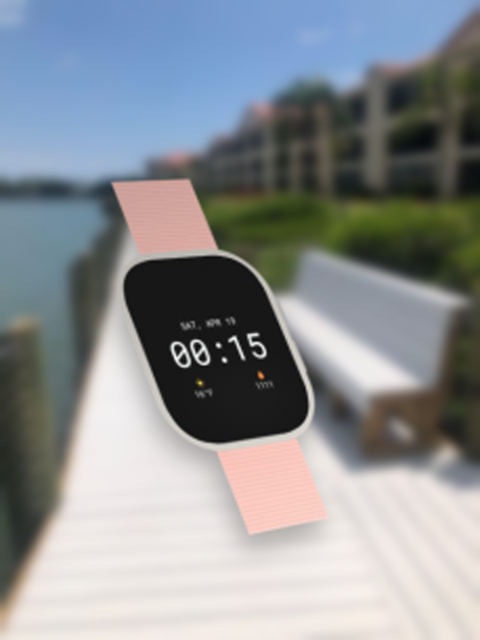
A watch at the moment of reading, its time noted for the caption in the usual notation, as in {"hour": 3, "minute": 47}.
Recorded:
{"hour": 0, "minute": 15}
